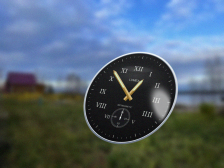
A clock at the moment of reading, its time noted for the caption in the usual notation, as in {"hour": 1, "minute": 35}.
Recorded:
{"hour": 12, "minute": 52}
